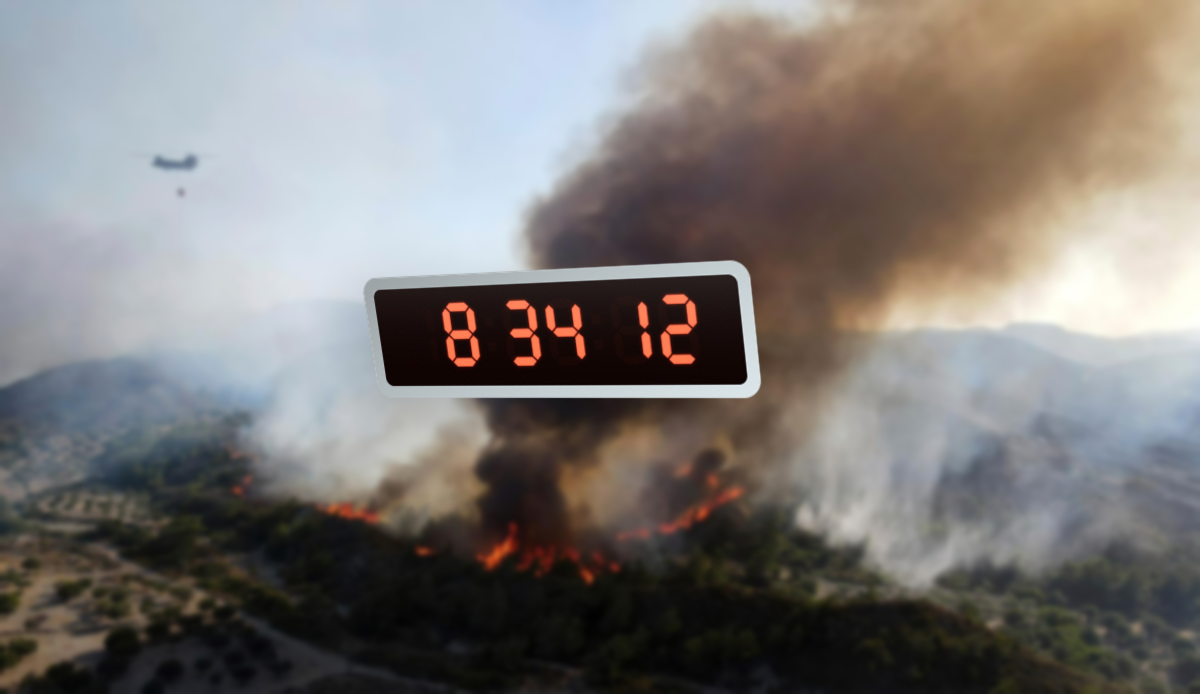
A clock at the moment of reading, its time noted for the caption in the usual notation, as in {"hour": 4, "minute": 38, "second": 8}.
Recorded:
{"hour": 8, "minute": 34, "second": 12}
